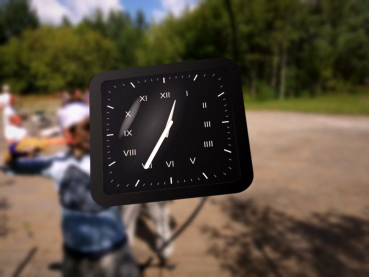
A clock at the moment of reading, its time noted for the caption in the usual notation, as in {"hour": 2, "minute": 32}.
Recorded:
{"hour": 12, "minute": 35}
